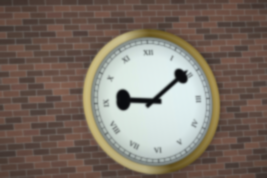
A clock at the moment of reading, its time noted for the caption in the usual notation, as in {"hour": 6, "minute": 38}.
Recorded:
{"hour": 9, "minute": 9}
